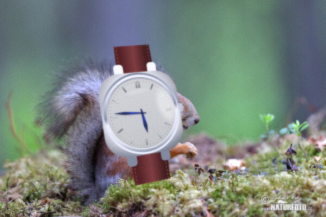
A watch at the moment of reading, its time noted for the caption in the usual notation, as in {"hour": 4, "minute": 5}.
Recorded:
{"hour": 5, "minute": 46}
